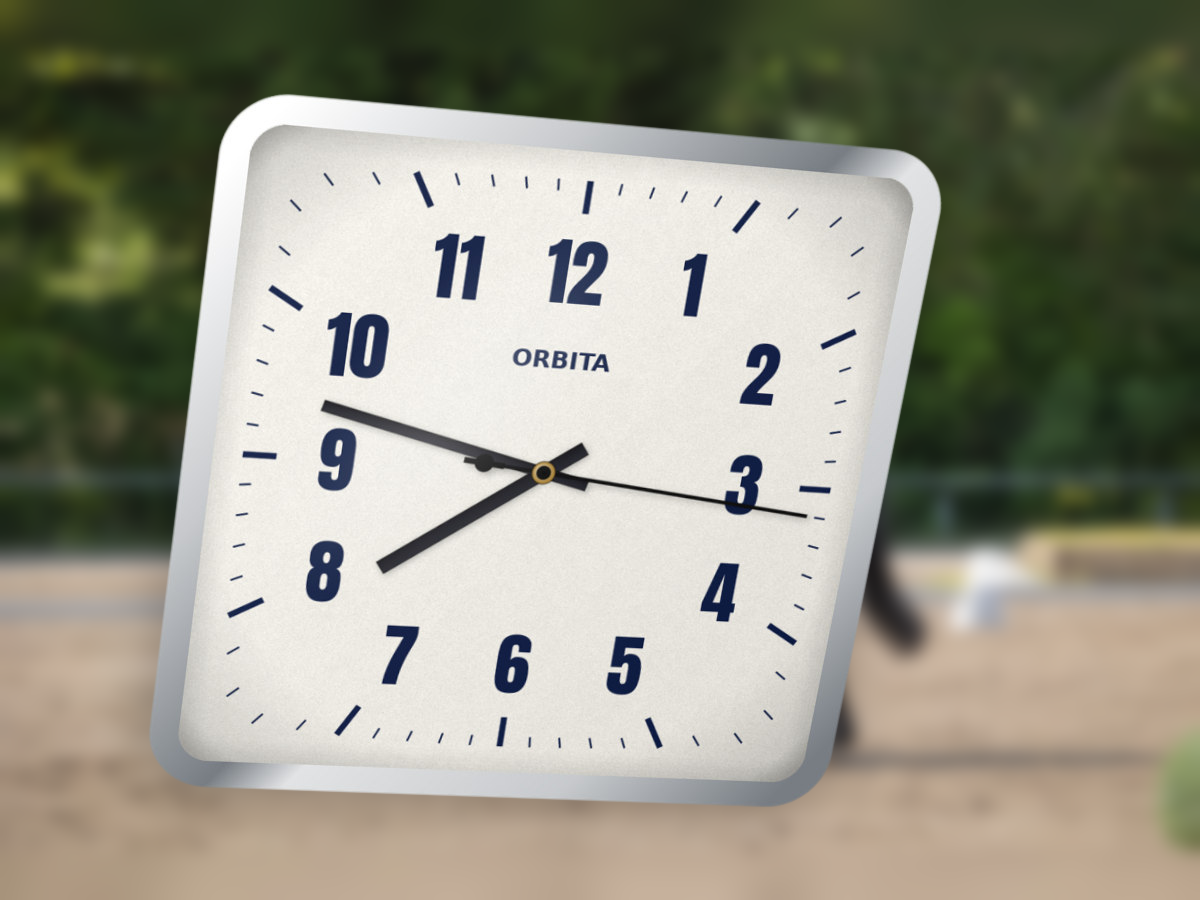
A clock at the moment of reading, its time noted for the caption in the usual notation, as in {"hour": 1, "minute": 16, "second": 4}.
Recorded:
{"hour": 7, "minute": 47, "second": 16}
